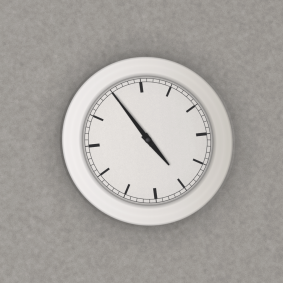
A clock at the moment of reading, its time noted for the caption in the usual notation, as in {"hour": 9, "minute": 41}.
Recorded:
{"hour": 4, "minute": 55}
